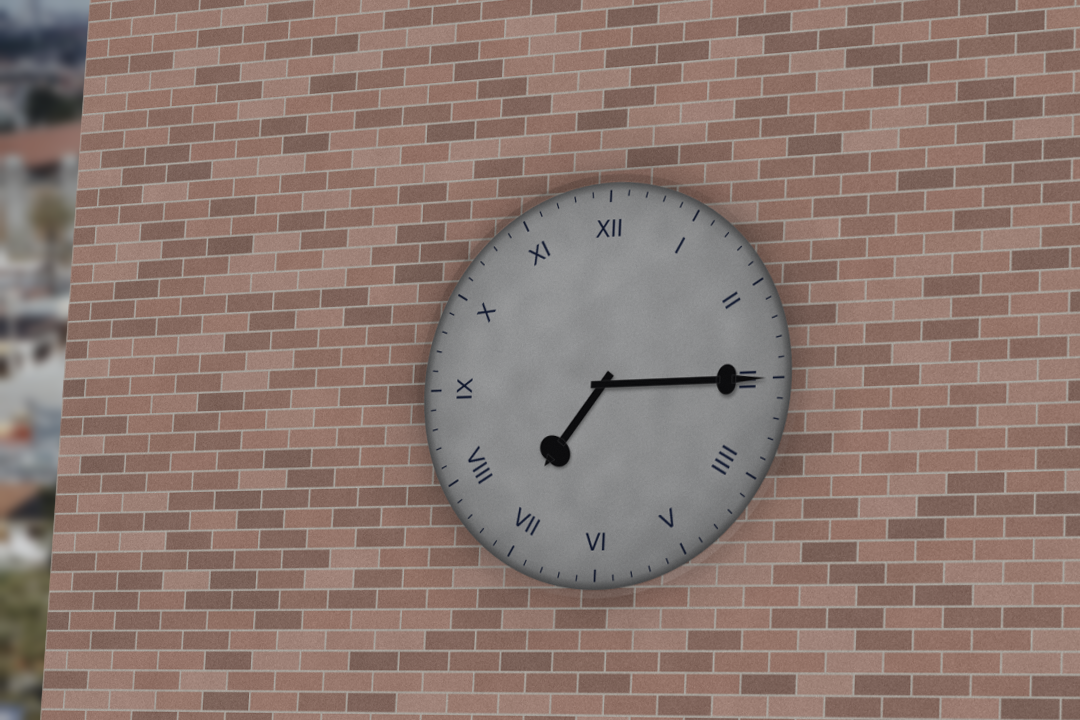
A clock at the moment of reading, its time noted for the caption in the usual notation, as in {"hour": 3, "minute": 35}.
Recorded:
{"hour": 7, "minute": 15}
